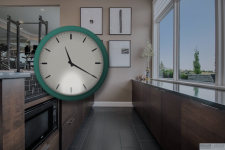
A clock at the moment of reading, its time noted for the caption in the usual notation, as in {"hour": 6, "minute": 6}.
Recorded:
{"hour": 11, "minute": 20}
